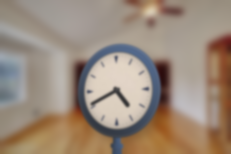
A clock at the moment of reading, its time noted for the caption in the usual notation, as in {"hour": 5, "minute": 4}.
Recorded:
{"hour": 4, "minute": 41}
